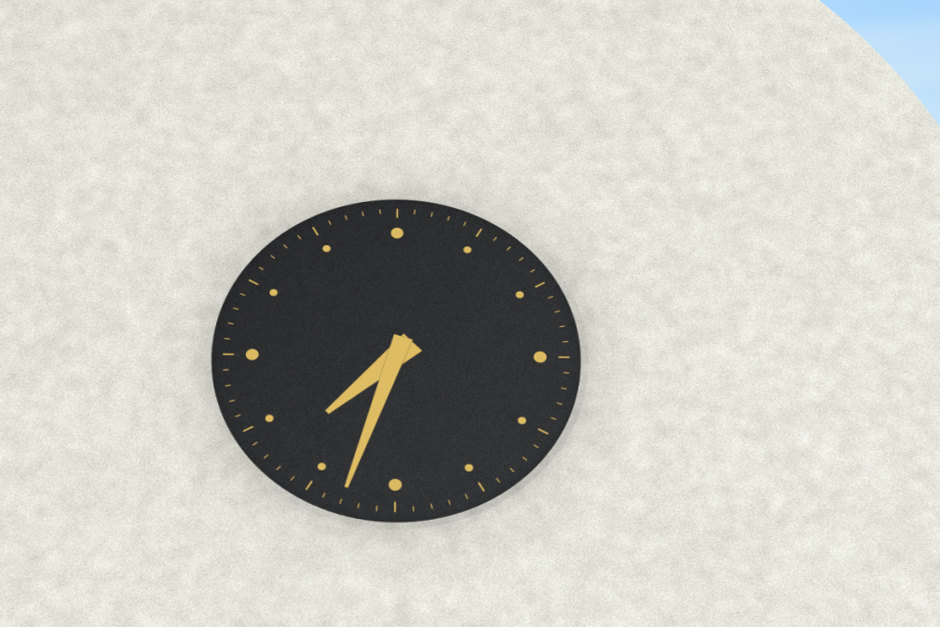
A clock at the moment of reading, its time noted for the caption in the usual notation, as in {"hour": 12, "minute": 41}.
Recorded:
{"hour": 7, "minute": 33}
